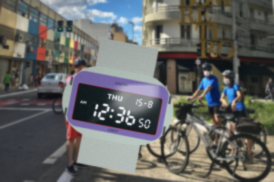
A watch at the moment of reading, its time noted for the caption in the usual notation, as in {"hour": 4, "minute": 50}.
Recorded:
{"hour": 12, "minute": 36}
